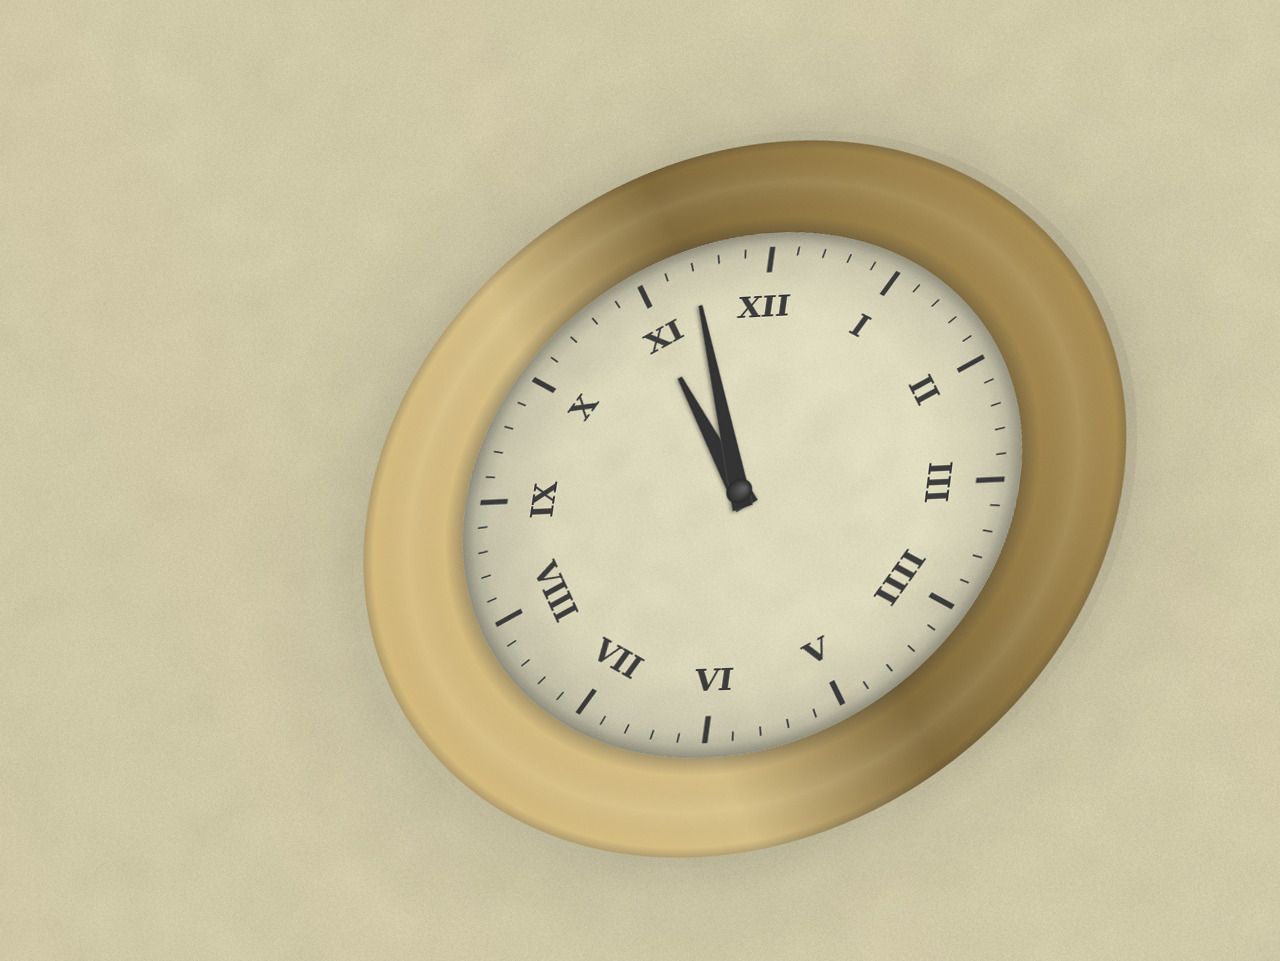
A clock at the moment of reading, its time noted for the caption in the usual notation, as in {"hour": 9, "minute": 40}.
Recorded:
{"hour": 10, "minute": 57}
